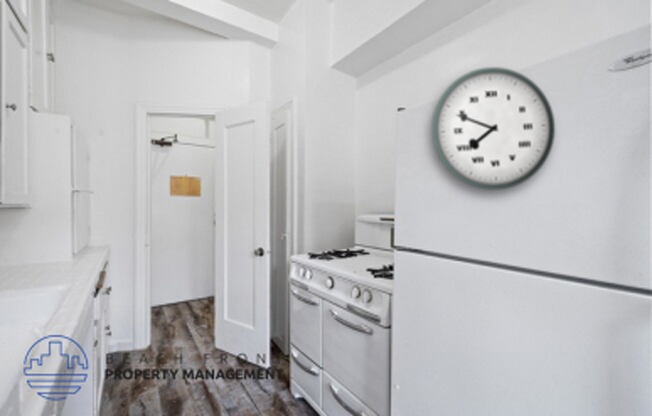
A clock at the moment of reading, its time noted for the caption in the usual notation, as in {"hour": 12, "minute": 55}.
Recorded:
{"hour": 7, "minute": 49}
